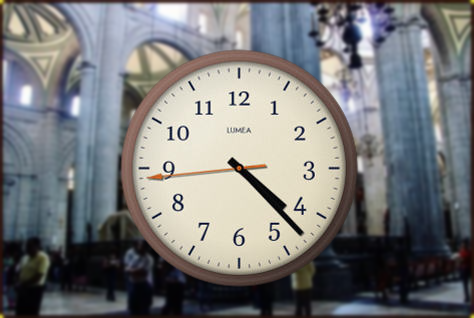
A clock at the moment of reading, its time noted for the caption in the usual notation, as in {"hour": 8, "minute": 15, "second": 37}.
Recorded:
{"hour": 4, "minute": 22, "second": 44}
